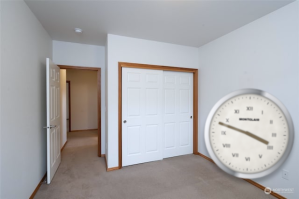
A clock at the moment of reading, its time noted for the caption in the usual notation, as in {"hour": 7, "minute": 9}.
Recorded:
{"hour": 3, "minute": 48}
